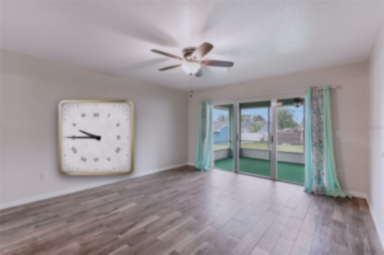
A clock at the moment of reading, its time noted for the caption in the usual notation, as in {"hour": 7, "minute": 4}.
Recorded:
{"hour": 9, "minute": 45}
